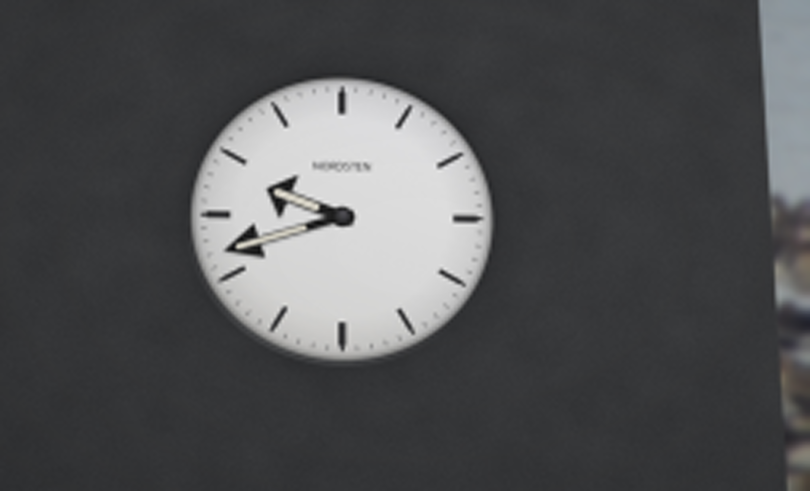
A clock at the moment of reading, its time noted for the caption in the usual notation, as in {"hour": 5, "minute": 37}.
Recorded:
{"hour": 9, "minute": 42}
